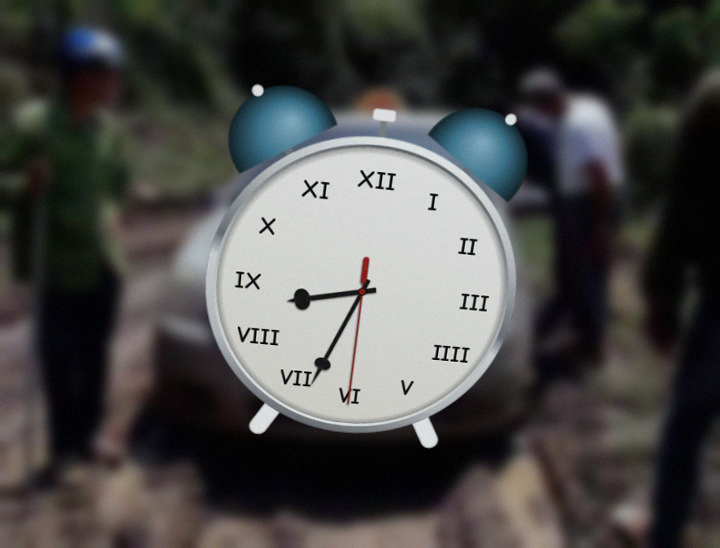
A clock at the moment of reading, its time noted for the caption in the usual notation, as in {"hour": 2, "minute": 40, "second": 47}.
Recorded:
{"hour": 8, "minute": 33, "second": 30}
